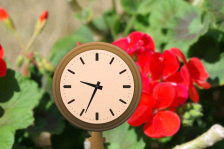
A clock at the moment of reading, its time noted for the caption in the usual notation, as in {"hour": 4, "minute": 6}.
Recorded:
{"hour": 9, "minute": 34}
